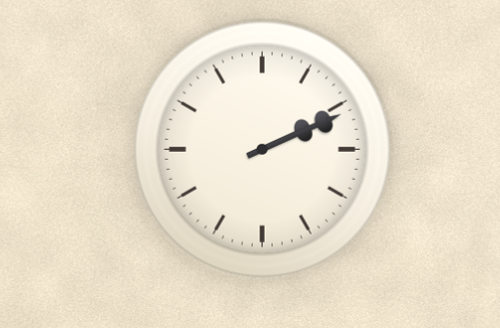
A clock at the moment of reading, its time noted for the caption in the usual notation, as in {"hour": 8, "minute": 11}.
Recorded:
{"hour": 2, "minute": 11}
